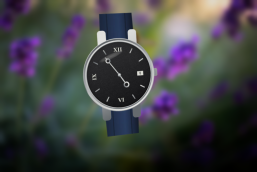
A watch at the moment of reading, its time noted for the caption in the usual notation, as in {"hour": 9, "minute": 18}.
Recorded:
{"hour": 4, "minute": 54}
